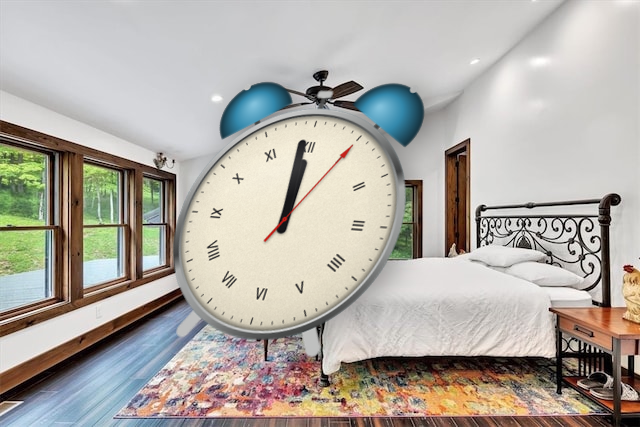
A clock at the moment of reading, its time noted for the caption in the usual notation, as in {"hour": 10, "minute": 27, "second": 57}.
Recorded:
{"hour": 11, "minute": 59, "second": 5}
